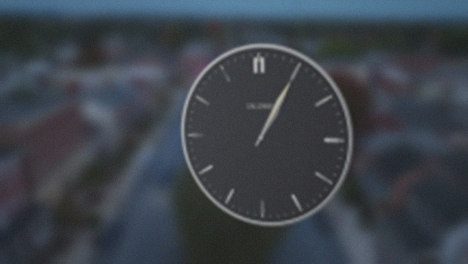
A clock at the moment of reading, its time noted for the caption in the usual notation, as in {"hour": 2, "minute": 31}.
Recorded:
{"hour": 1, "minute": 5}
